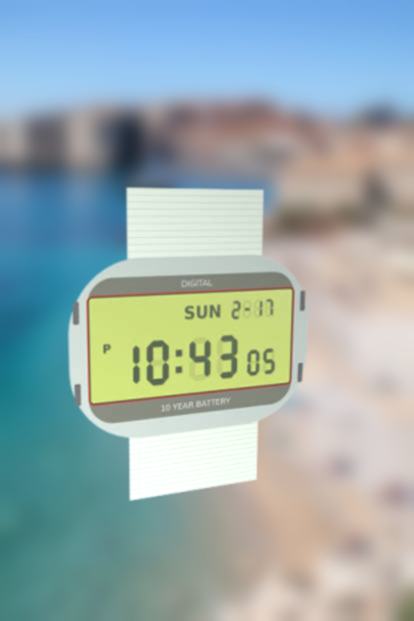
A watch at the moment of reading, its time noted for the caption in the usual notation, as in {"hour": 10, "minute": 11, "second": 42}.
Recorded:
{"hour": 10, "minute": 43, "second": 5}
